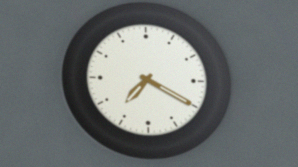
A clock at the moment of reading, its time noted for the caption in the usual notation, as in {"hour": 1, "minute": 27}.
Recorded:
{"hour": 7, "minute": 20}
